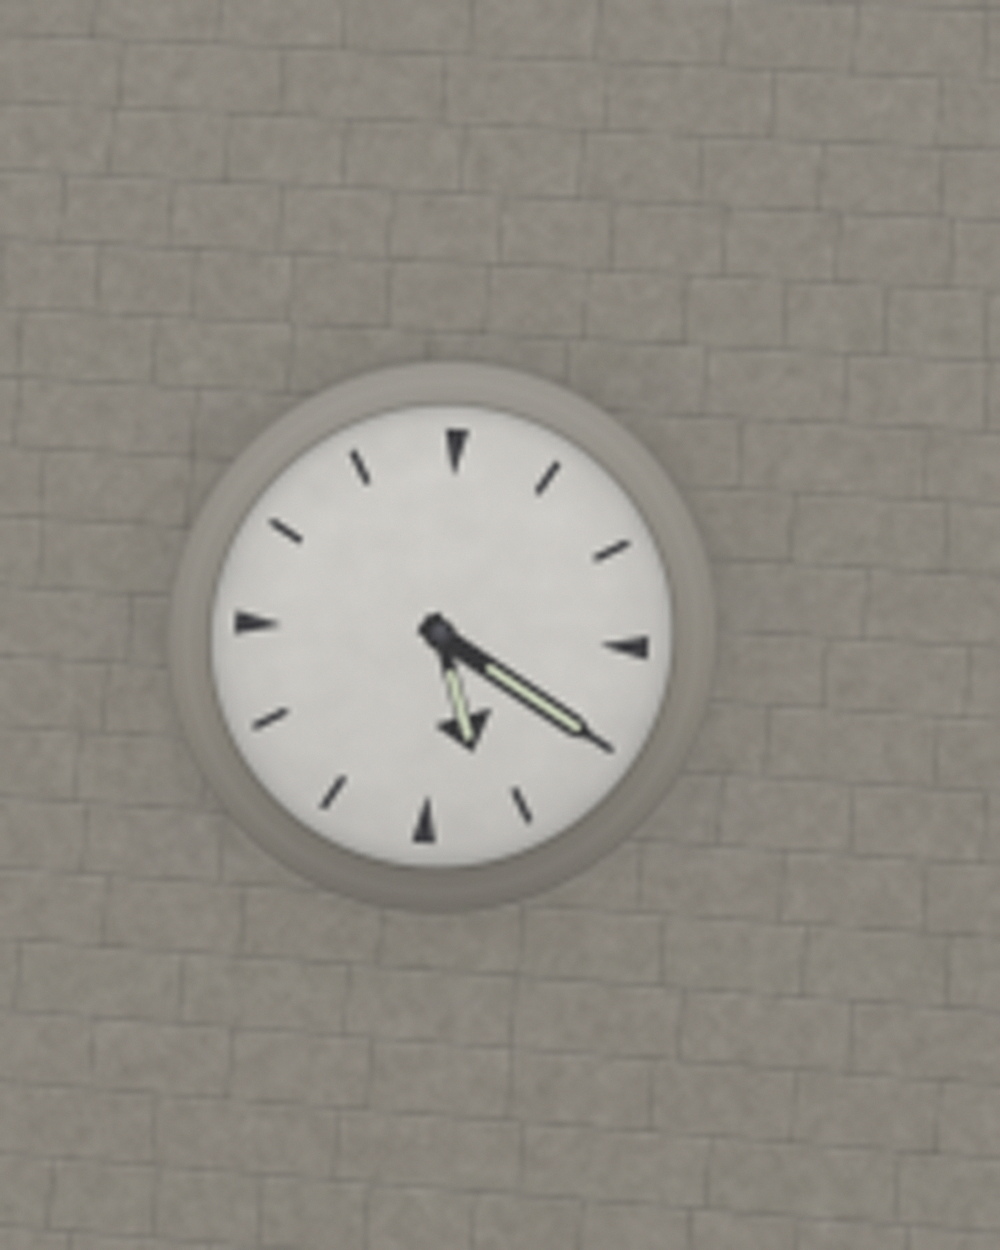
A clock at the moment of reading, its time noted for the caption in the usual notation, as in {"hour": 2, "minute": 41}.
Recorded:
{"hour": 5, "minute": 20}
